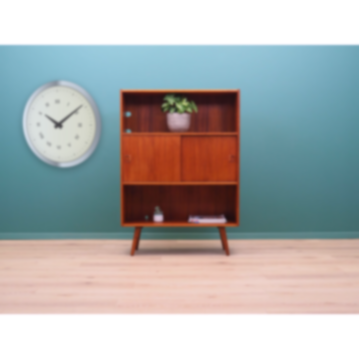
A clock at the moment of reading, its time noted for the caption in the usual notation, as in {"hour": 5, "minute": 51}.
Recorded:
{"hour": 10, "minute": 9}
